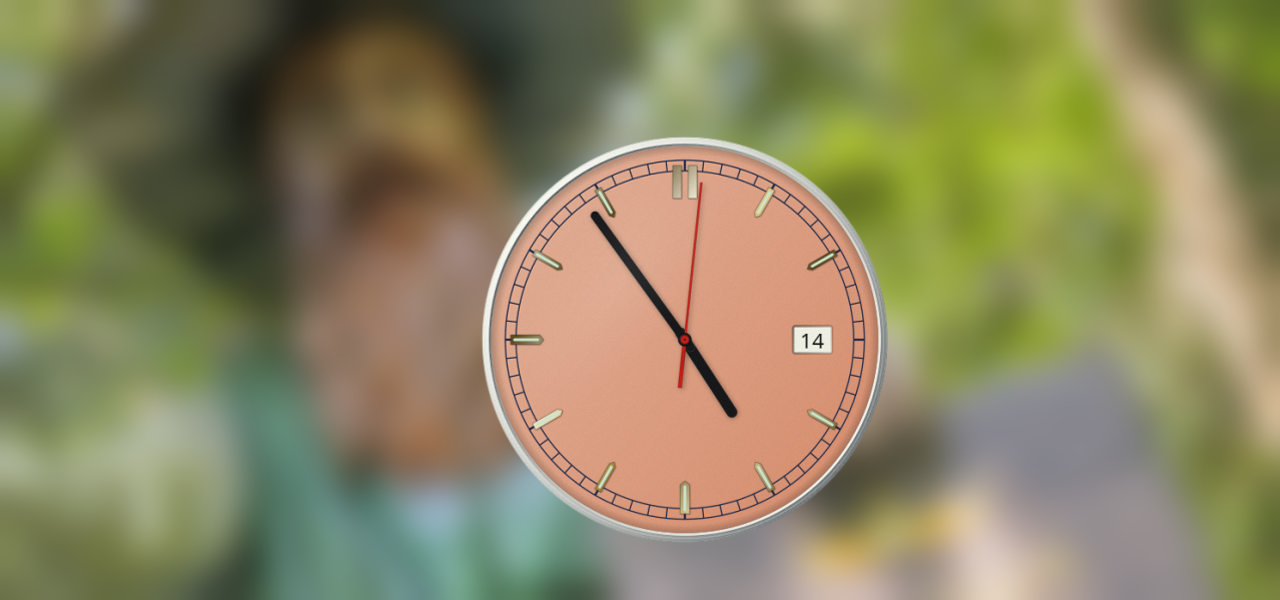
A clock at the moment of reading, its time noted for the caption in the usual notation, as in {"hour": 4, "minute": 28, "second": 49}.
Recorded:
{"hour": 4, "minute": 54, "second": 1}
